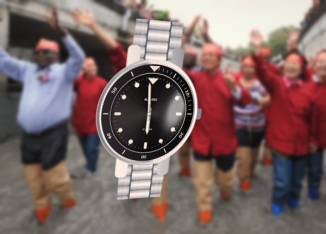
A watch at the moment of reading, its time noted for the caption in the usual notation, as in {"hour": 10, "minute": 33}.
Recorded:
{"hour": 5, "minute": 59}
